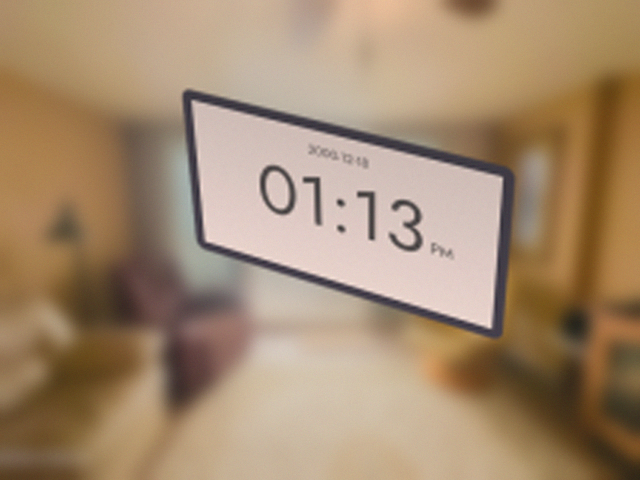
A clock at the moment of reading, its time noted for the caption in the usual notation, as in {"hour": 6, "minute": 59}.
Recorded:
{"hour": 1, "minute": 13}
